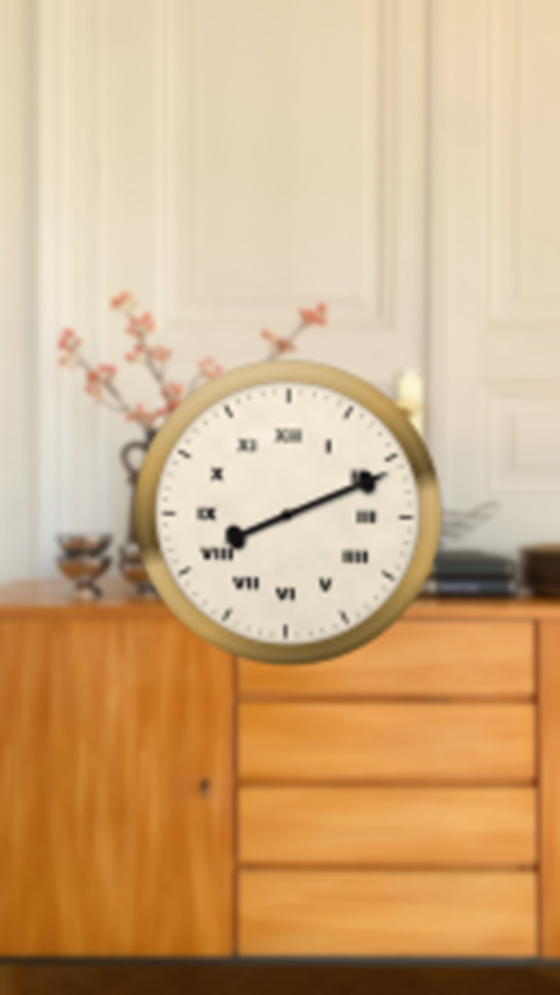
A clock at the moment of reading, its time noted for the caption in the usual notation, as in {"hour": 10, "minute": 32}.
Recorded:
{"hour": 8, "minute": 11}
